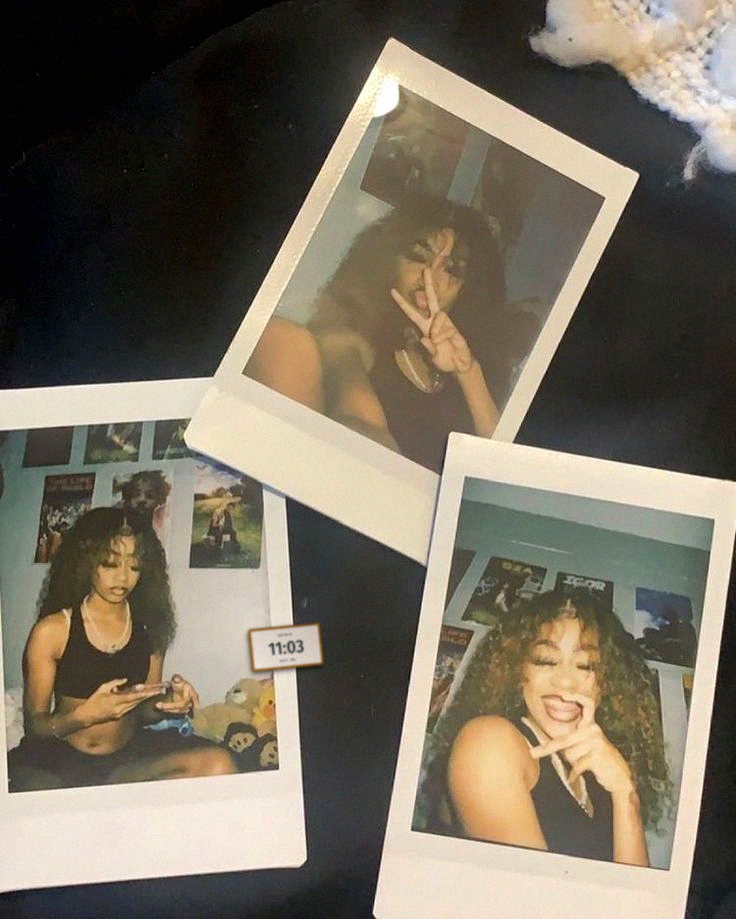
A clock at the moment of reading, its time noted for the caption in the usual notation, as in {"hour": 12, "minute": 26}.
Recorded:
{"hour": 11, "minute": 3}
